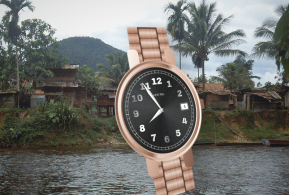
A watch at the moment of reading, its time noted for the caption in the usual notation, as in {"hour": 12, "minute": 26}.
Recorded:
{"hour": 7, "minute": 55}
